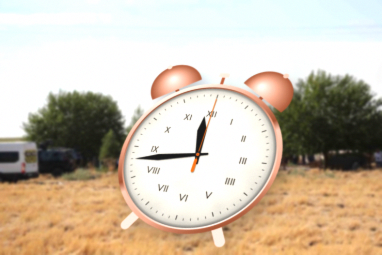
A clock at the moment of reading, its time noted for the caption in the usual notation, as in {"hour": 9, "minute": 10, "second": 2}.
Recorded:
{"hour": 11, "minute": 43, "second": 0}
